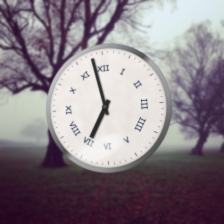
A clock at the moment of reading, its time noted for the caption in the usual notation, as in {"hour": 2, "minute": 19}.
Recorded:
{"hour": 6, "minute": 58}
